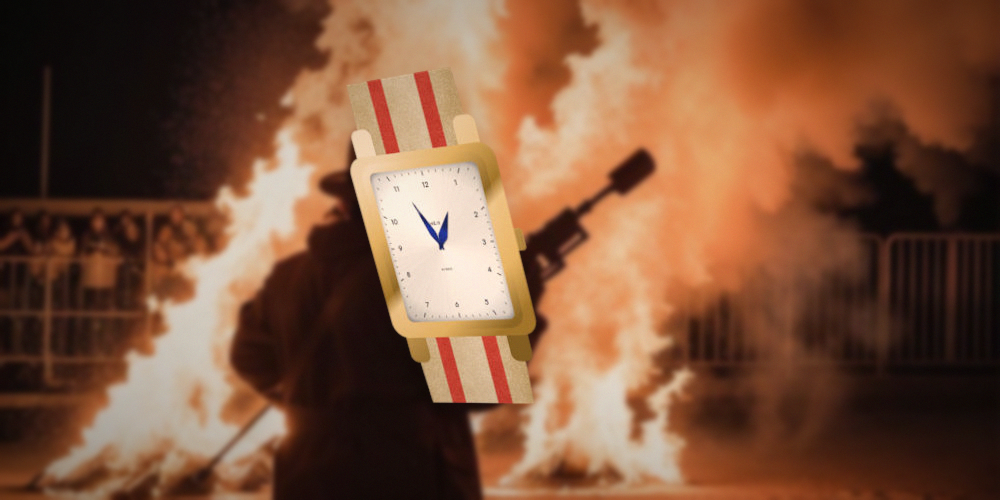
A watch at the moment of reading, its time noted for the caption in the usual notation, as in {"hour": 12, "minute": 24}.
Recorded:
{"hour": 12, "minute": 56}
